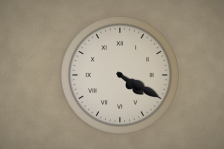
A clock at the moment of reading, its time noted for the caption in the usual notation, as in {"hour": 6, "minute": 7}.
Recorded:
{"hour": 4, "minute": 20}
